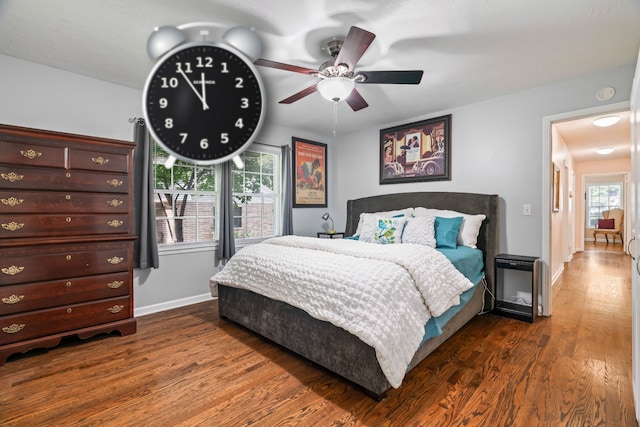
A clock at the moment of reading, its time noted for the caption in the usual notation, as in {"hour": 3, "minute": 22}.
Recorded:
{"hour": 11, "minute": 54}
